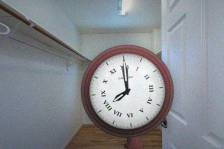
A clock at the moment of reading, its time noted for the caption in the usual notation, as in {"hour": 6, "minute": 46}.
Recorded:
{"hour": 8, "minute": 0}
